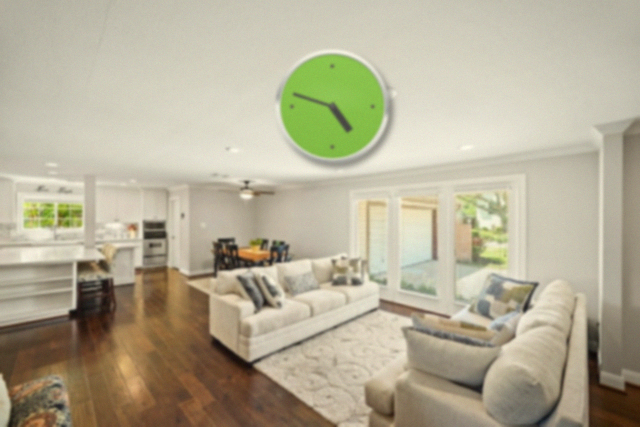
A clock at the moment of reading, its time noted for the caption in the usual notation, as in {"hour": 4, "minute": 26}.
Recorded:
{"hour": 4, "minute": 48}
